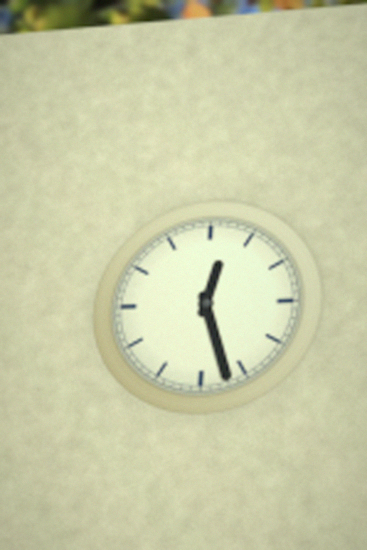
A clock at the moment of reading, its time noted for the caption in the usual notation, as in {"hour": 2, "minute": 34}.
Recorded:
{"hour": 12, "minute": 27}
